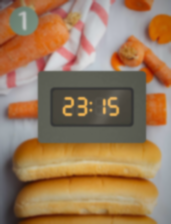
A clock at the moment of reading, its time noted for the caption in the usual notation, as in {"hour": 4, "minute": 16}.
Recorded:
{"hour": 23, "minute": 15}
